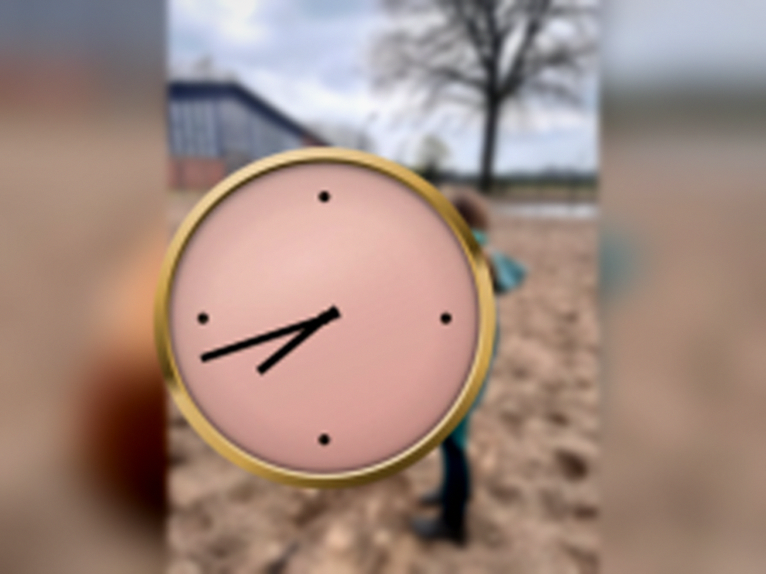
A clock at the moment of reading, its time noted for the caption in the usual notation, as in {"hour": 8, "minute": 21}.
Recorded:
{"hour": 7, "minute": 42}
